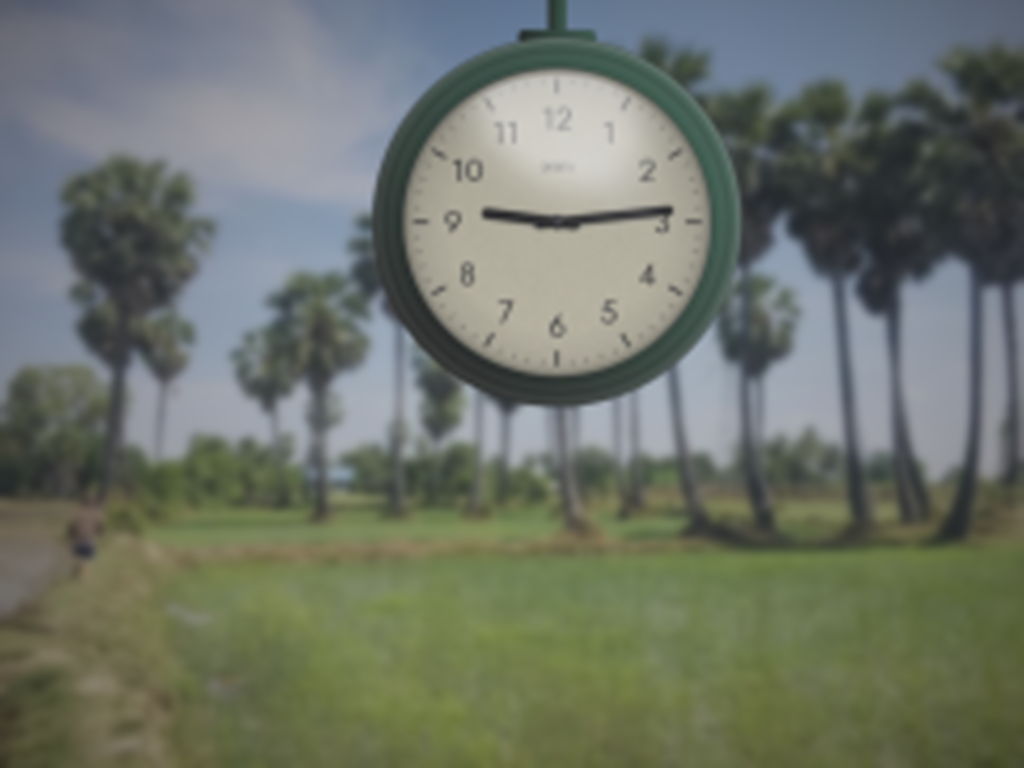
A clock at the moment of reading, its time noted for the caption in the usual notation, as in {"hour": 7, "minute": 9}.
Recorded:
{"hour": 9, "minute": 14}
